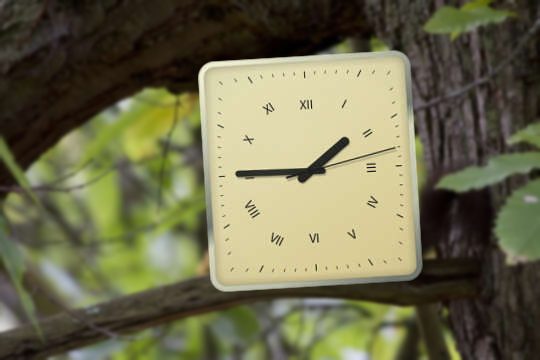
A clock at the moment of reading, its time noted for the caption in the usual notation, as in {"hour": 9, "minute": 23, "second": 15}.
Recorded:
{"hour": 1, "minute": 45, "second": 13}
